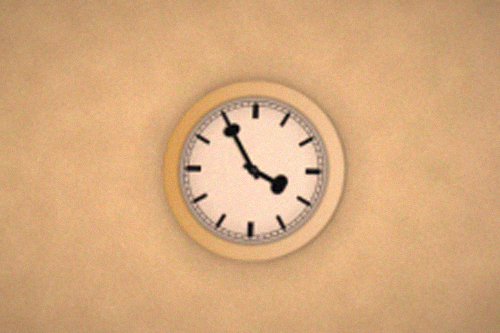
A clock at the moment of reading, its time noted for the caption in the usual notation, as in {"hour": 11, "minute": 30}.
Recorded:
{"hour": 3, "minute": 55}
